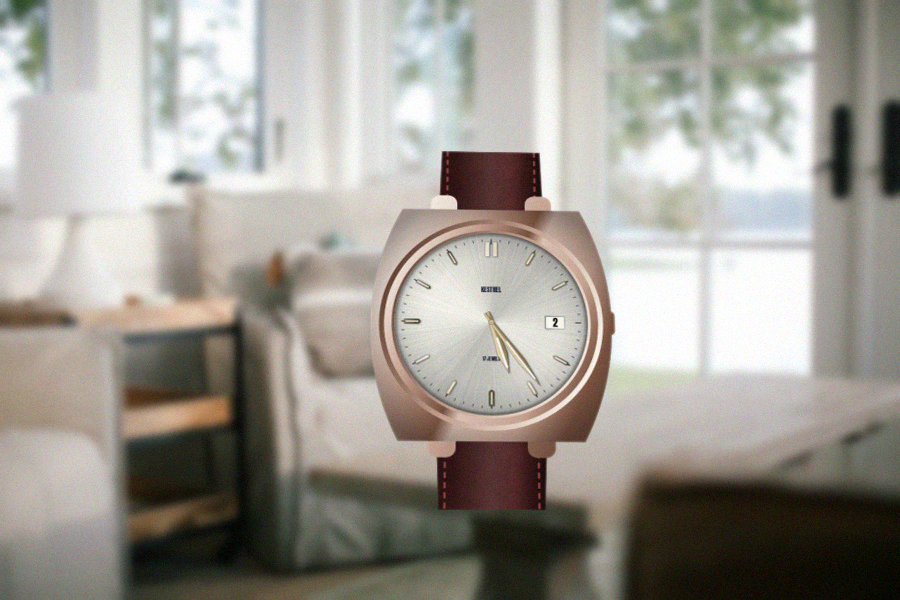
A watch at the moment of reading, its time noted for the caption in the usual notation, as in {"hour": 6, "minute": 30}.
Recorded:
{"hour": 5, "minute": 24}
